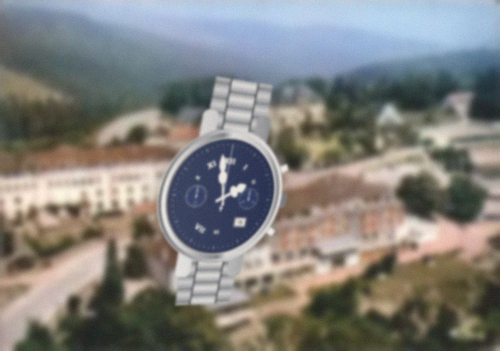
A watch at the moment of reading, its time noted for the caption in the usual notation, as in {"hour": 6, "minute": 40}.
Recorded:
{"hour": 1, "minute": 58}
